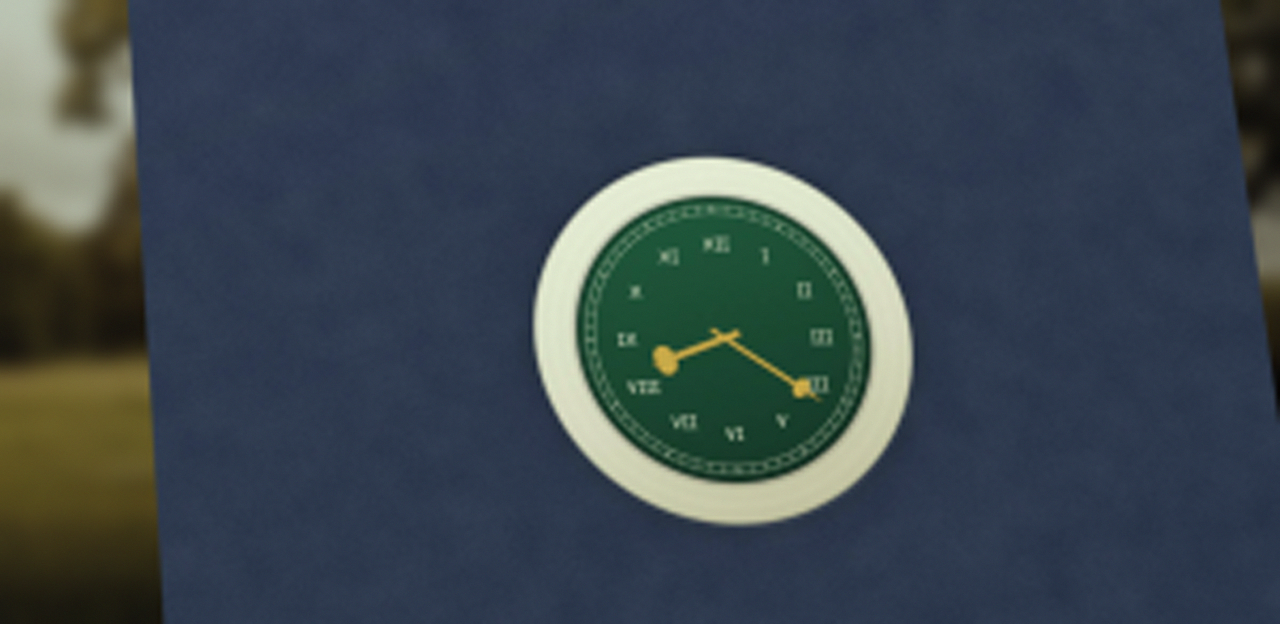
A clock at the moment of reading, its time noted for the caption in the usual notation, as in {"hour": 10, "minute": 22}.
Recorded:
{"hour": 8, "minute": 21}
